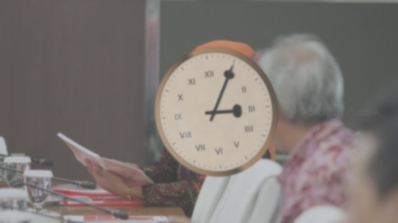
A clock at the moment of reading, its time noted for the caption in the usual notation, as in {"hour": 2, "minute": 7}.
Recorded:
{"hour": 3, "minute": 5}
